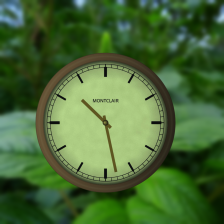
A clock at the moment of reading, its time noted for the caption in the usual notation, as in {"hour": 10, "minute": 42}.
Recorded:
{"hour": 10, "minute": 28}
